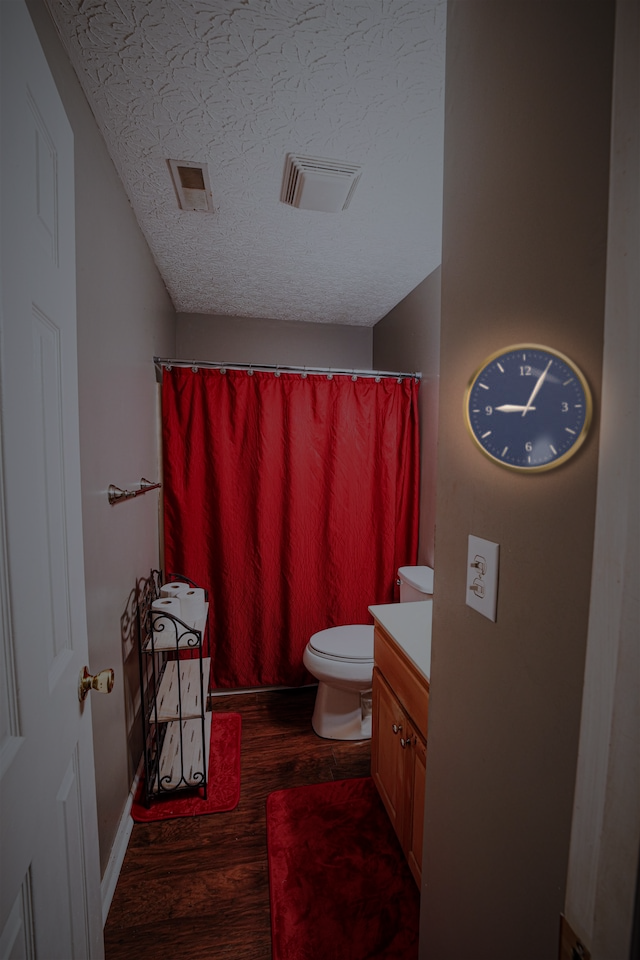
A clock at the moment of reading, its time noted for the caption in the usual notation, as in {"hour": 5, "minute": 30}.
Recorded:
{"hour": 9, "minute": 5}
